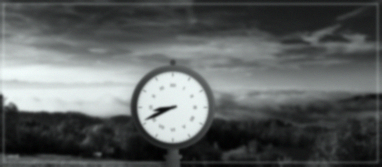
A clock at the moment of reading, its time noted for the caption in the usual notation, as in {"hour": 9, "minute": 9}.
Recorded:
{"hour": 8, "minute": 41}
